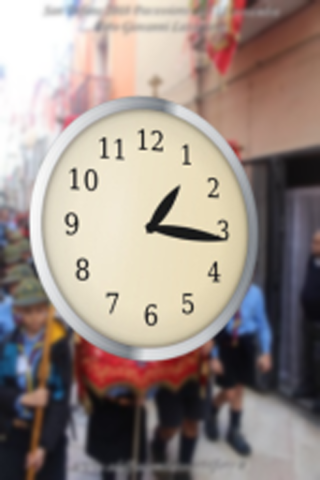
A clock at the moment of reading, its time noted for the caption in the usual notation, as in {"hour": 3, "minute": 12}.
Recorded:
{"hour": 1, "minute": 16}
